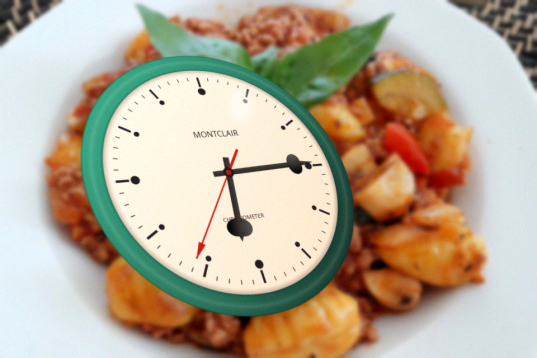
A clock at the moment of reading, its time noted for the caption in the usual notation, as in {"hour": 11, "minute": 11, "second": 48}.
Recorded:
{"hour": 6, "minute": 14, "second": 36}
